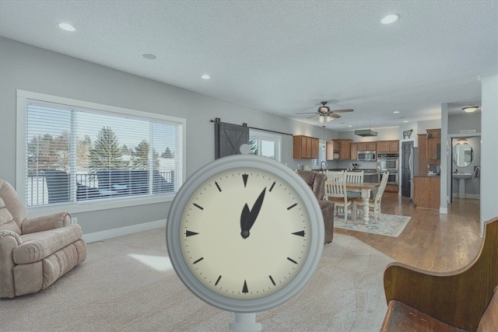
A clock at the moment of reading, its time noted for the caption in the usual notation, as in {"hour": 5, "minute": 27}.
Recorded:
{"hour": 12, "minute": 4}
